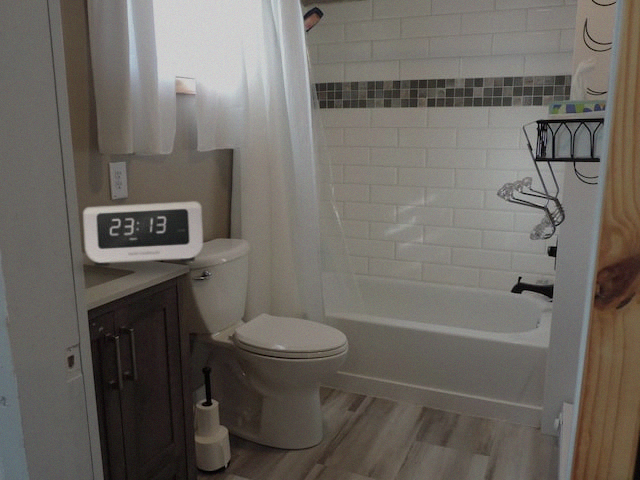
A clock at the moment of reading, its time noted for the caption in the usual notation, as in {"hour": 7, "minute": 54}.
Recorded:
{"hour": 23, "minute": 13}
